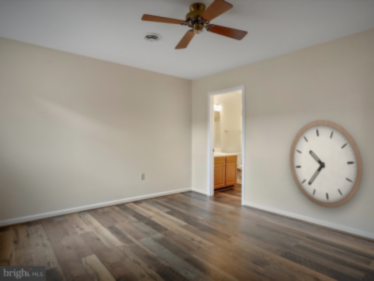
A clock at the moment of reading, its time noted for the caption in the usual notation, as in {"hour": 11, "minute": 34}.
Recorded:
{"hour": 10, "minute": 38}
